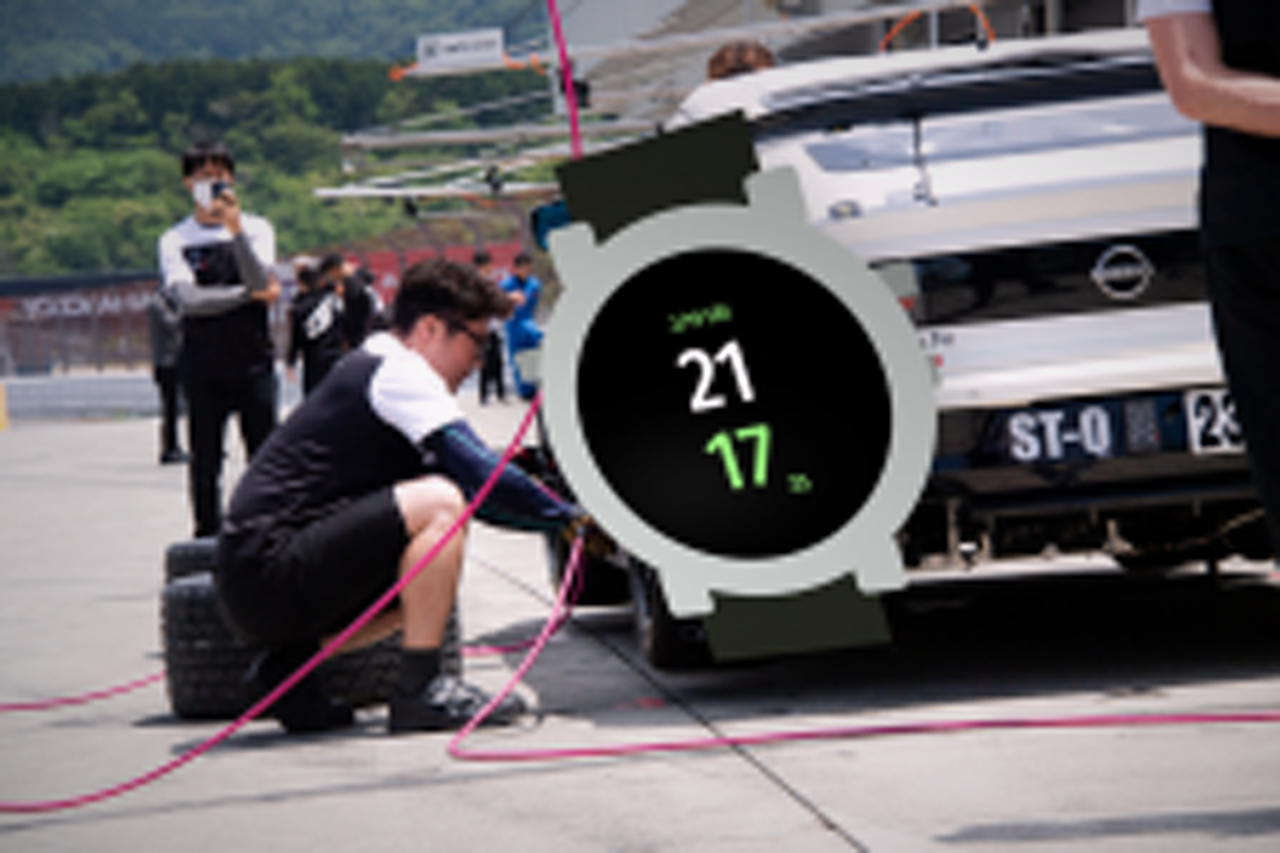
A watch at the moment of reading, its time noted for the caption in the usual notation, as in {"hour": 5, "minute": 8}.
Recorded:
{"hour": 21, "minute": 17}
